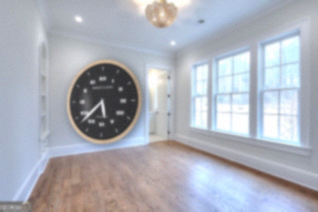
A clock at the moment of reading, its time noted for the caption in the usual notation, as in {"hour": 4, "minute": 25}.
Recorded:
{"hour": 5, "minute": 38}
